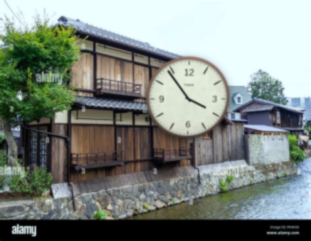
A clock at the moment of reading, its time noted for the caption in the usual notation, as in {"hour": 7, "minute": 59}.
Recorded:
{"hour": 3, "minute": 54}
